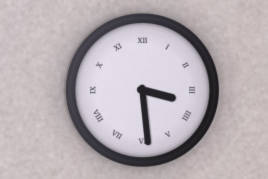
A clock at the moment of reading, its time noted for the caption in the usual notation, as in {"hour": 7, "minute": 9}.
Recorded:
{"hour": 3, "minute": 29}
